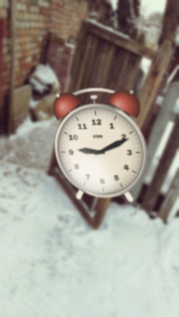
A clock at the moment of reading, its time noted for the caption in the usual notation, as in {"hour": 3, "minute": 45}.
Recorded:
{"hour": 9, "minute": 11}
